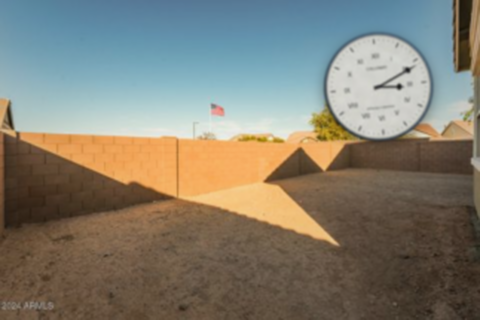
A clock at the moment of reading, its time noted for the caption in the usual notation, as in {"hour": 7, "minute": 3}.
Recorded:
{"hour": 3, "minute": 11}
